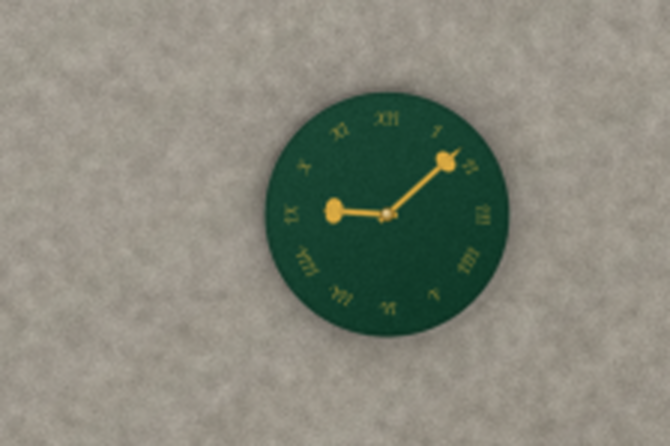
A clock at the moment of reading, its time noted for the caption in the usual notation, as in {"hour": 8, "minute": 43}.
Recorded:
{"hour": 9, "minute": 8}
